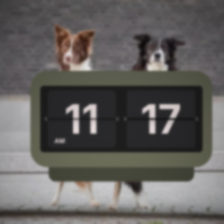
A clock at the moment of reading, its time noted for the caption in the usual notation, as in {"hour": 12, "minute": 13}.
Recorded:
{"hour": 11, "minute": 17}
